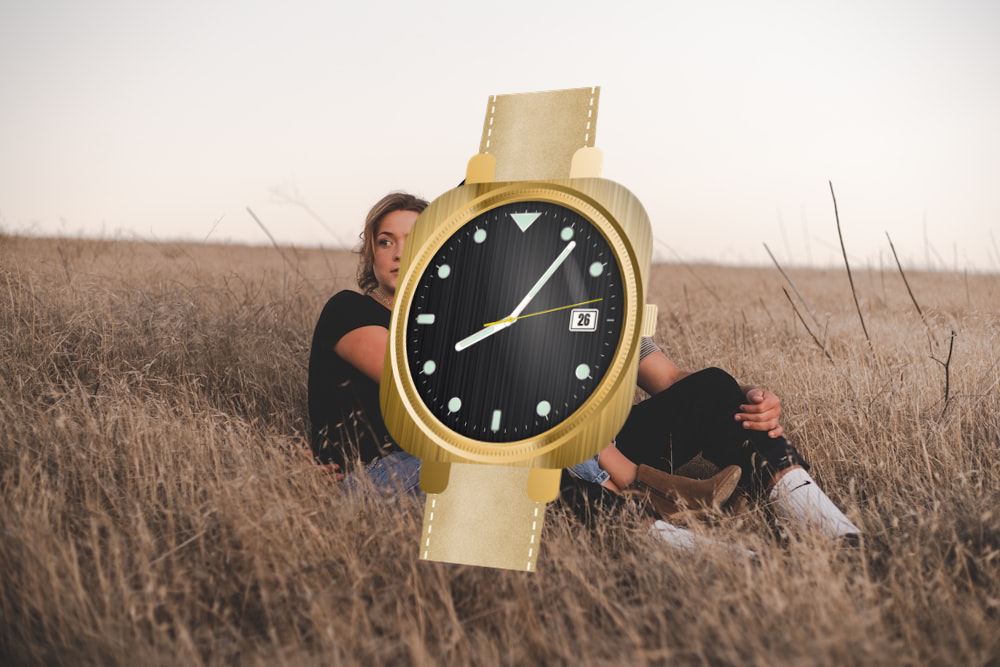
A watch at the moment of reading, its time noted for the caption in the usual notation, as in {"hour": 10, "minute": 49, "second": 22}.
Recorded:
{"hour": 8, "minute": 6, "second": 13}
